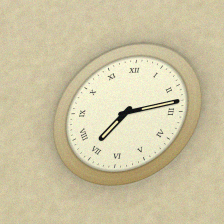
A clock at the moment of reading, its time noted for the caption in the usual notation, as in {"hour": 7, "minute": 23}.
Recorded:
{"hour": 7, "minute": 13}
